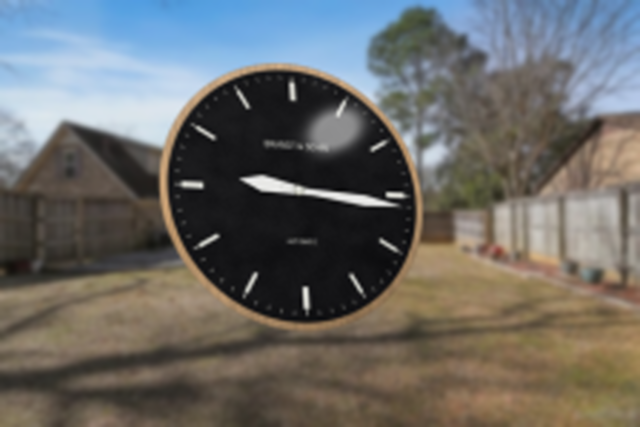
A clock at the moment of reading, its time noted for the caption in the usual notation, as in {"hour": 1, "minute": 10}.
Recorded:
{"hour": 9, "minute": 16}
